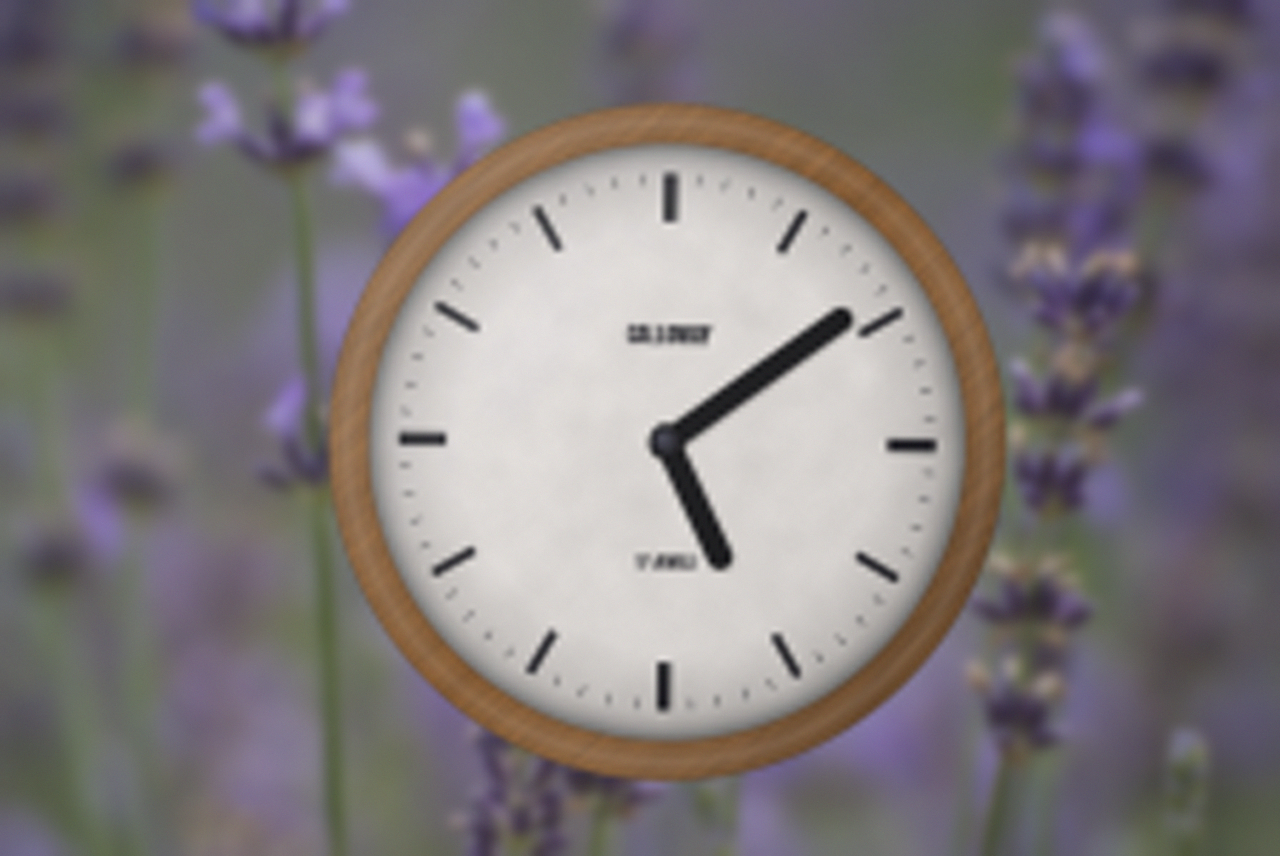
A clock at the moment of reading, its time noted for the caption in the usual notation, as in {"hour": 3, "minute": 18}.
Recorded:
{"hour": 5, "minute": 9}
